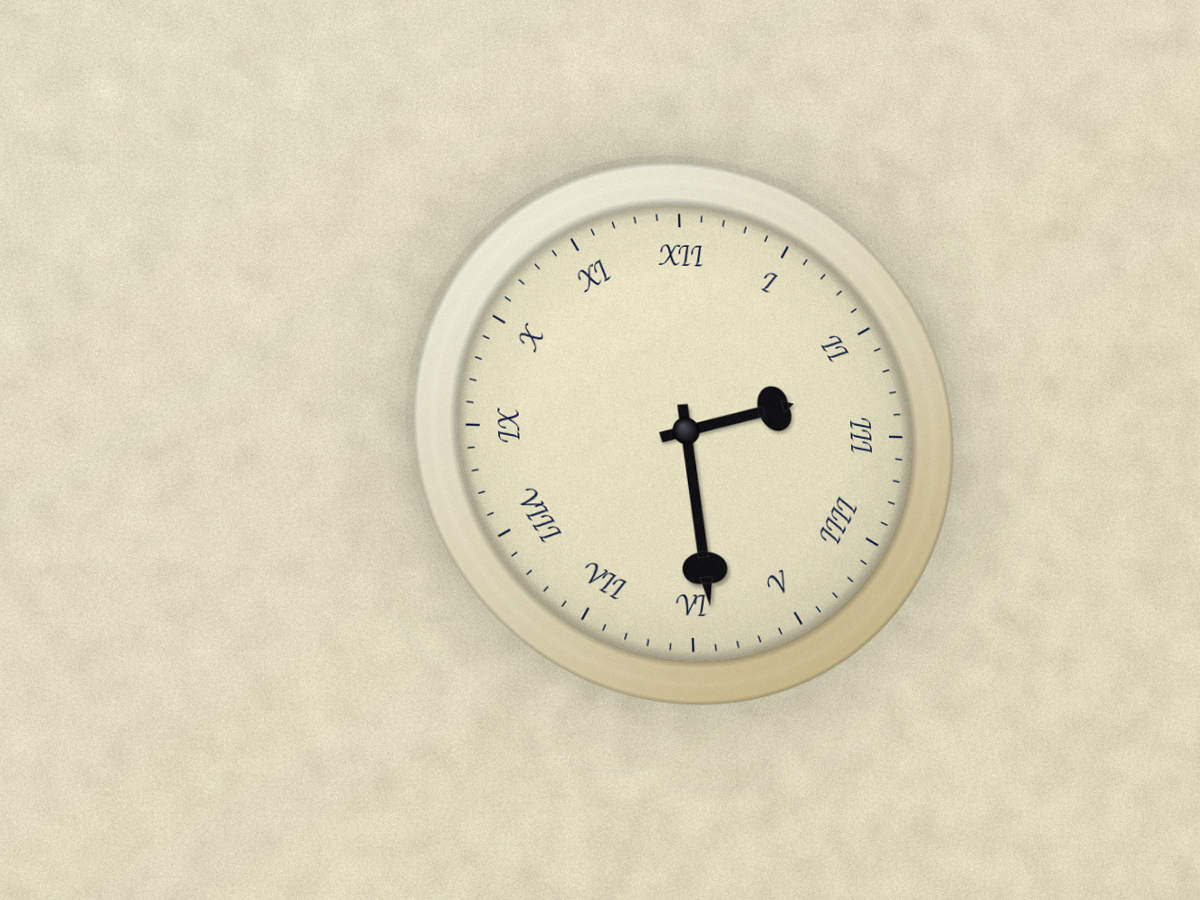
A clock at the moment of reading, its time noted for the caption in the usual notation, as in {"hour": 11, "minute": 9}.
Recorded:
{"hour": 2, "minute": 29}
